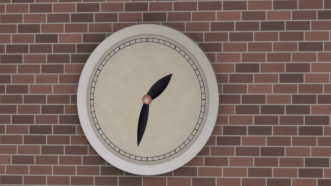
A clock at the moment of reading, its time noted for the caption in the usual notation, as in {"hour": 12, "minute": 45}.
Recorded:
{"hour": 1, "minute": 32}
